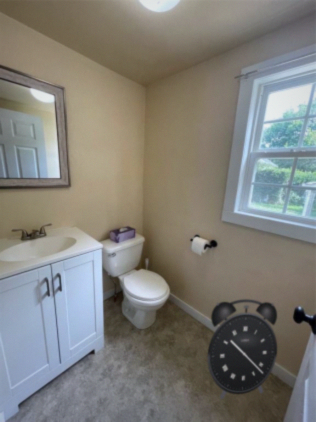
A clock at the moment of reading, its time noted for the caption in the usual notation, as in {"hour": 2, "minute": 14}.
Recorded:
{"hour": 10, "minute": 22}
